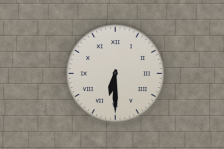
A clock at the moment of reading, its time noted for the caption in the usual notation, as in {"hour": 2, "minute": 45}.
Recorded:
{"hour": 6, "minute": 30}
